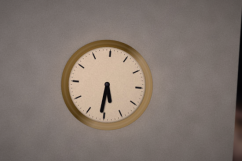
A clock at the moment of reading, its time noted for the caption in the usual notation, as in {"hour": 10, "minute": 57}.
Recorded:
{"hour": 5, "minute": 31}
